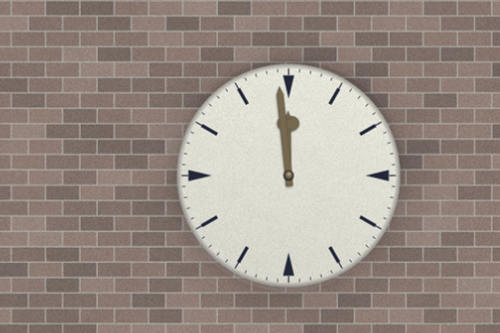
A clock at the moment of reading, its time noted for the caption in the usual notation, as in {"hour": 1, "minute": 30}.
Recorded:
{"hour": 11, "minute": 59}
